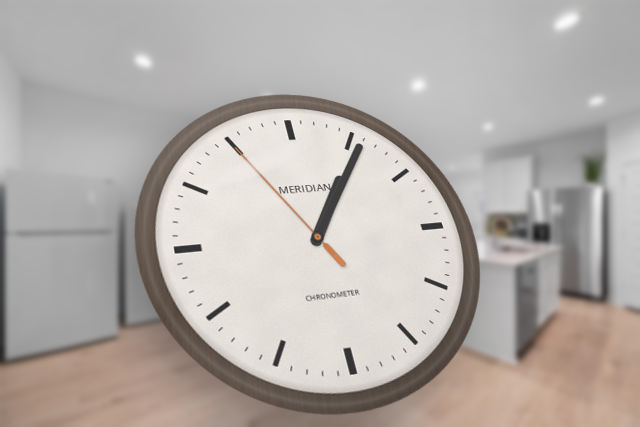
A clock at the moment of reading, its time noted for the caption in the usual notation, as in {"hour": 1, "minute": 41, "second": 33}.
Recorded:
{"hour": 1, "minute": 5, "second": 55}
